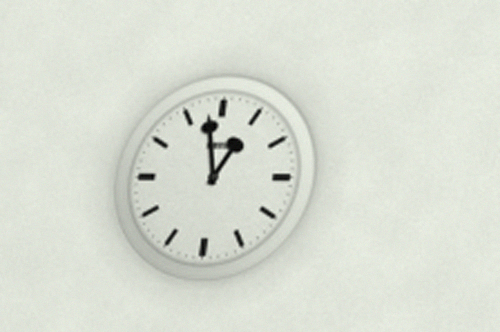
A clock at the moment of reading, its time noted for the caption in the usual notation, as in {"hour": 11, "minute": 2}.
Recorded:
{"hour": 12, "minute": 58}
